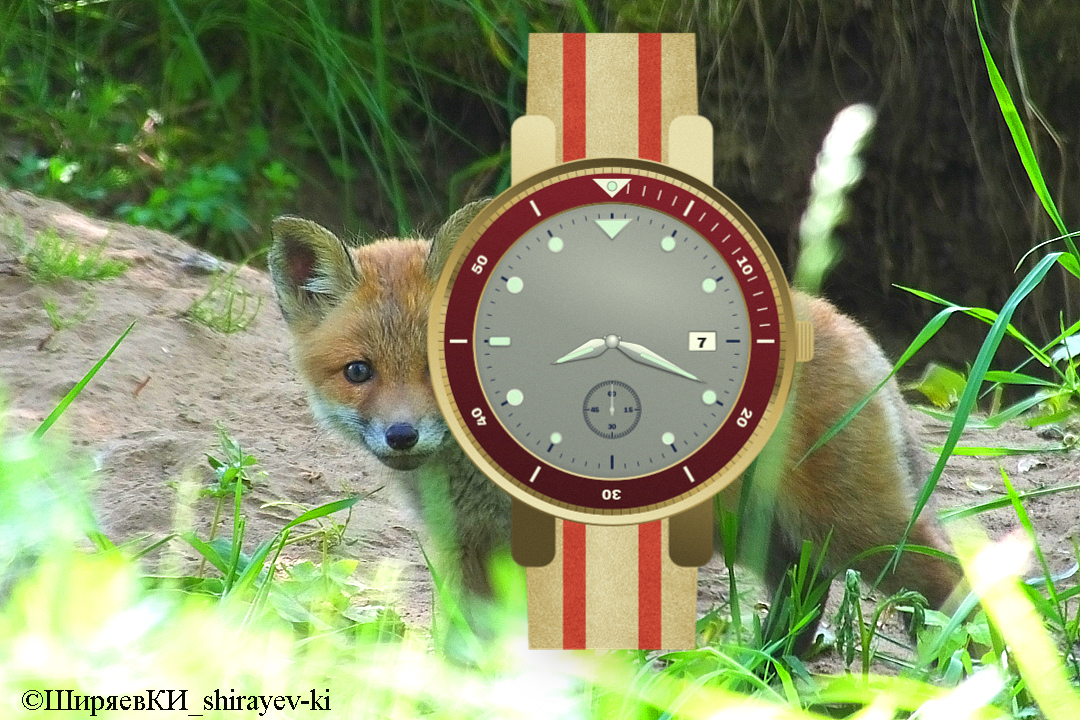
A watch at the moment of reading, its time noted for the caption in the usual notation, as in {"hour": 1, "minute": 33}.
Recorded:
{"hour": 8, "minute": 19}
